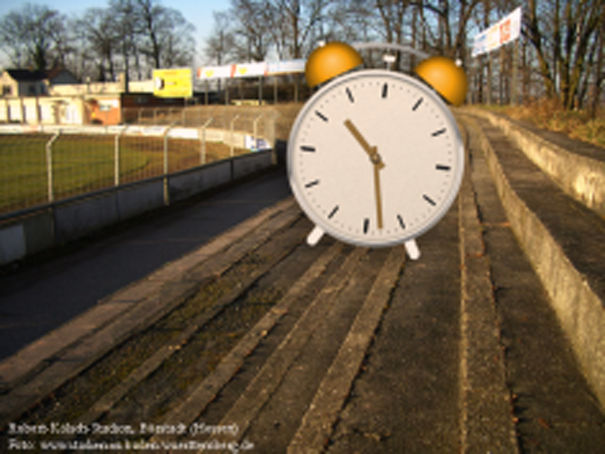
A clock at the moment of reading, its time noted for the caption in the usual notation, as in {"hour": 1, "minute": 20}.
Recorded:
{"hour": 10, "minute": 28}
